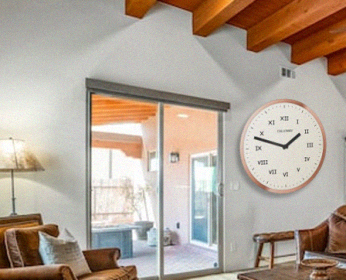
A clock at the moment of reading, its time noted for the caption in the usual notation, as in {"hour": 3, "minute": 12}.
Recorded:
{"hour": 1, "minute": 48}
